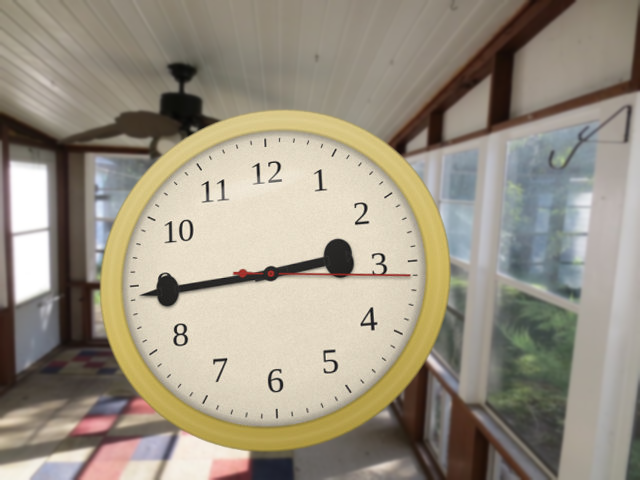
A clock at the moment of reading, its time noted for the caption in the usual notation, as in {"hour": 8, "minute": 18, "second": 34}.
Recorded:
{"hour": 2, "minute": 44, "second": 16}
